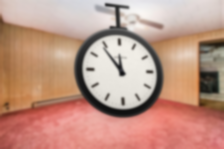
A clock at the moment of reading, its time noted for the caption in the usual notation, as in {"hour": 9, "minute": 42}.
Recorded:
{"hour": 11, "minute": 54}
